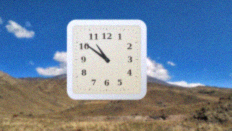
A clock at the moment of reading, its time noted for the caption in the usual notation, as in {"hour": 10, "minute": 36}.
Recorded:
{"hour": 10, "minute": 51}
